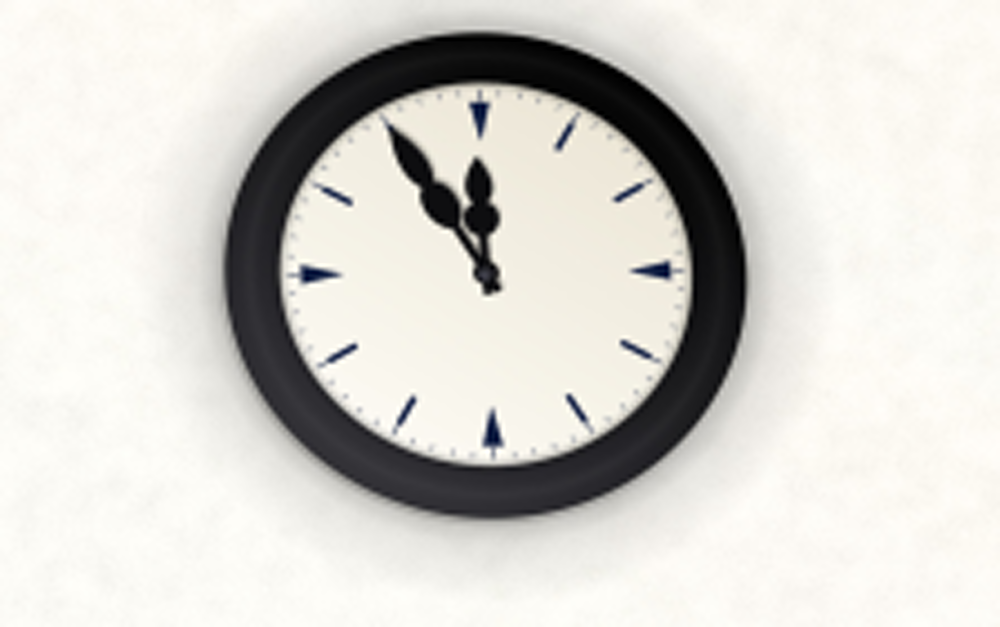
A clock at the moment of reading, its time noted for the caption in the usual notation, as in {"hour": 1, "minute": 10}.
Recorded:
{"hour": 11, "minute": 55}
